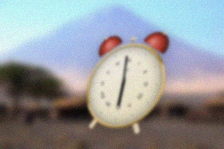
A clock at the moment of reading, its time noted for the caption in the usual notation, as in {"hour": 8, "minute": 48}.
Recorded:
{"hour": 5, "minute": 59}
